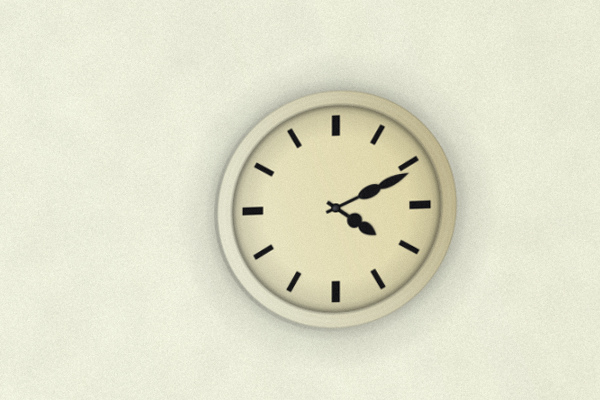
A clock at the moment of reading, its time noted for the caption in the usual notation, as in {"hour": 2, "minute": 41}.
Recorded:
{"hour": 4, "minute": 11}
